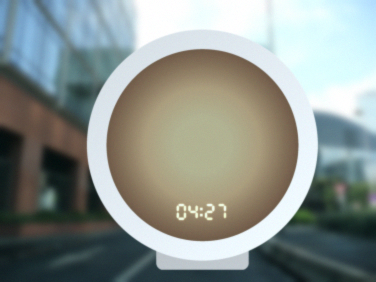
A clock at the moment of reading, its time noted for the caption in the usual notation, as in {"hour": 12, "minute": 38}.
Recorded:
{"hour": 4, "minute": 27}
